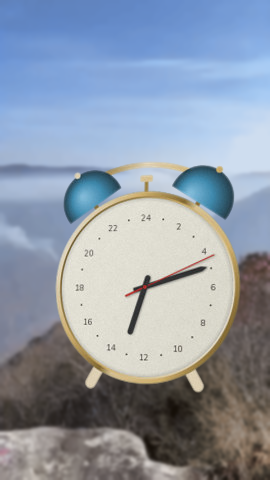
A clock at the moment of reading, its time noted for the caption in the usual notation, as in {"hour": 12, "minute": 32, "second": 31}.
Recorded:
{"hour": 13, "minute": 12, "second": 11}
